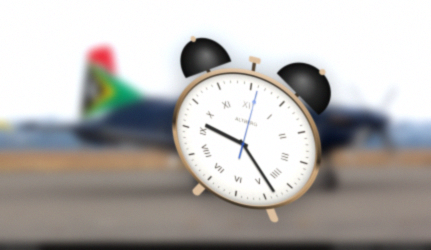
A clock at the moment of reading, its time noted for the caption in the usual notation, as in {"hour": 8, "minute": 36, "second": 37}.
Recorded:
{"hour": 9, "minute": 23, "second": 1}
